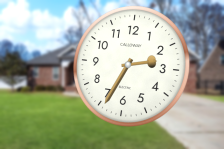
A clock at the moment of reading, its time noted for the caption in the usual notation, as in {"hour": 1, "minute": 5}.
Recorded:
{"hour": 2, "minute": 34}
